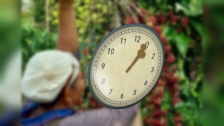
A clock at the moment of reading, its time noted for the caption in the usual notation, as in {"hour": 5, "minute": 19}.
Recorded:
{"hour": 1, "minute": 4}
